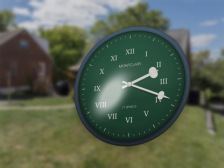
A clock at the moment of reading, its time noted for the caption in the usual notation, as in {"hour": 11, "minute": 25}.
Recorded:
{"hour": 2, "minute": 19}
